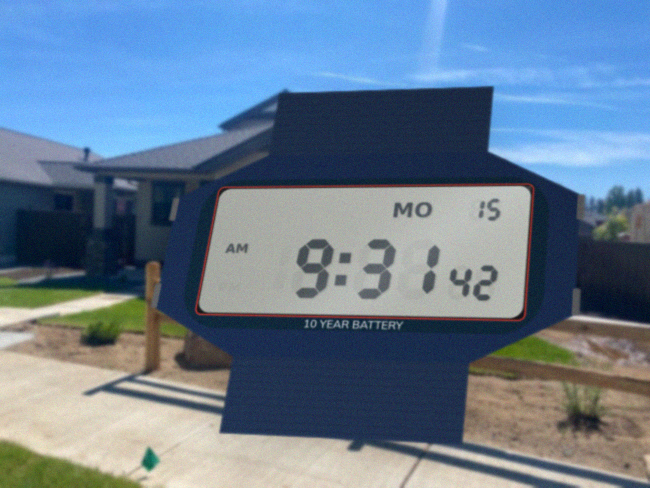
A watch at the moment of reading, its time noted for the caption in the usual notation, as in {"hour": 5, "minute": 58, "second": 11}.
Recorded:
{"hour": 9, "minute": 31, "second": 42}
